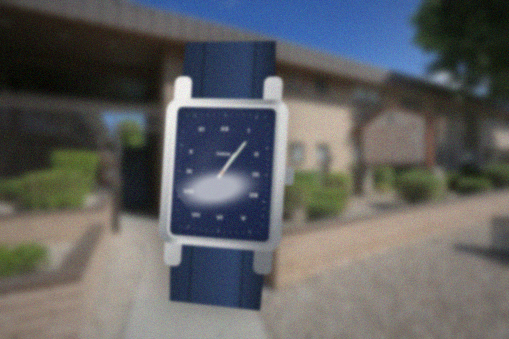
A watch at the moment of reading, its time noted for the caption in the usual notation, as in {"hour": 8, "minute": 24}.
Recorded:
{"hour": 1, "minute": 6}
